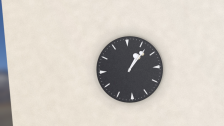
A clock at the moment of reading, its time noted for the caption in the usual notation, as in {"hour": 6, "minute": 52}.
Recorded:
{"hour": 1, "minute": 7}
